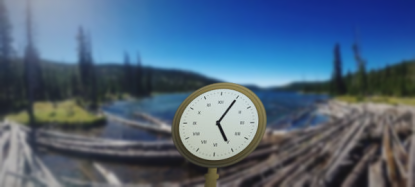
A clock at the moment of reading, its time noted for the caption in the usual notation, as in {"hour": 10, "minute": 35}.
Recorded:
{"hour": 5, "minute": 5}
